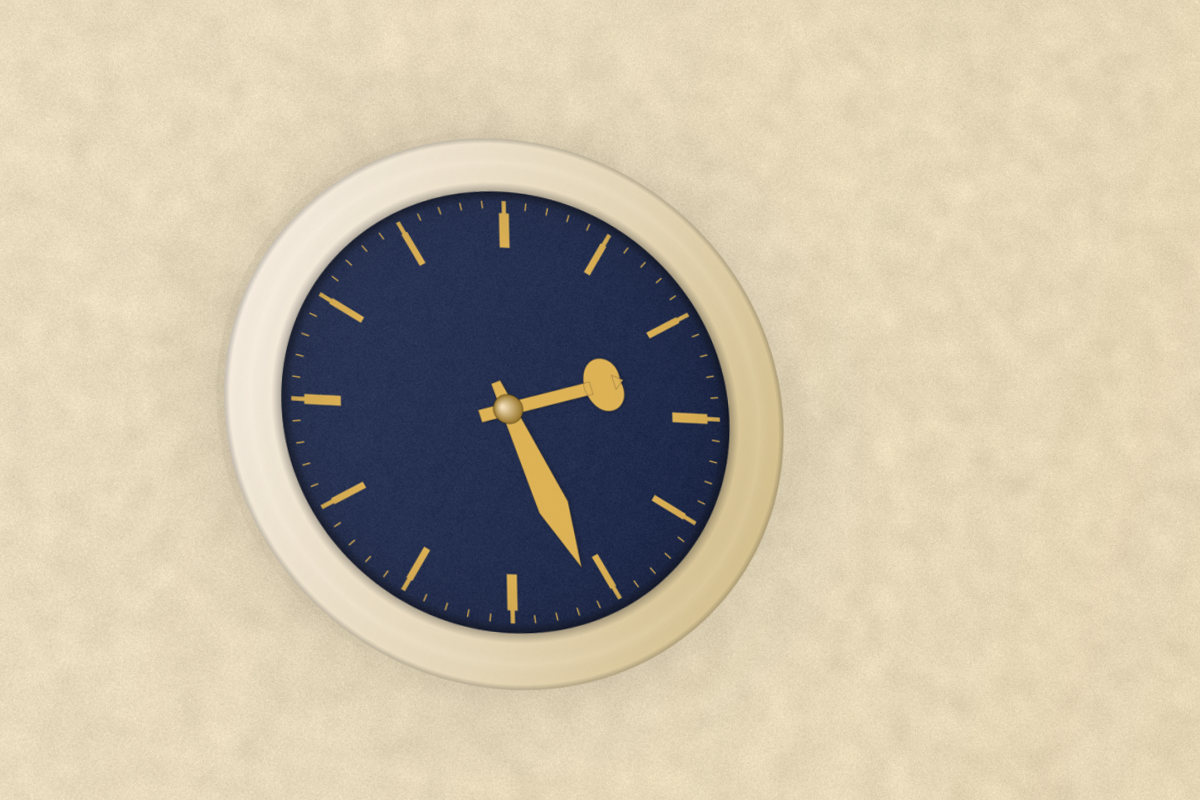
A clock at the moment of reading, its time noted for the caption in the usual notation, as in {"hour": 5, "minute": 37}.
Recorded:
{"hour": 2, "minute": 26}
